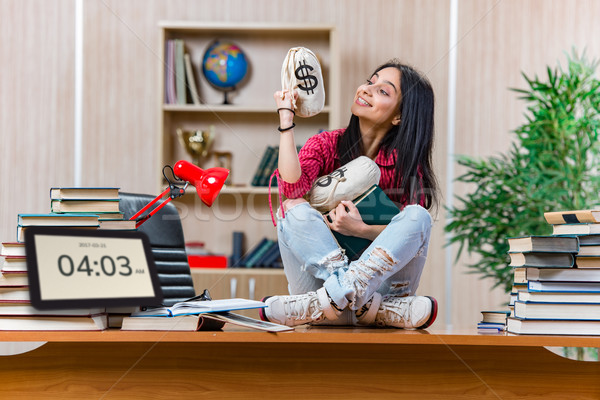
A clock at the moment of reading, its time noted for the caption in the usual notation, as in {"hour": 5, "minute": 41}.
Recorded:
{"hour": 4, "minute": 3}
